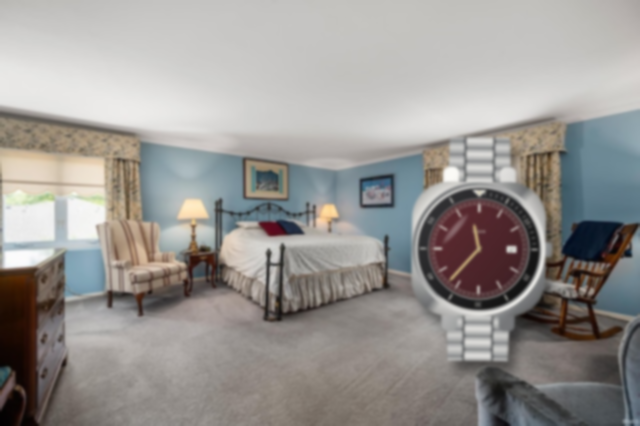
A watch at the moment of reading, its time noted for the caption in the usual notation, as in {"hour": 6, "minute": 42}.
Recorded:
{"hour": 11, "minute": 37}
